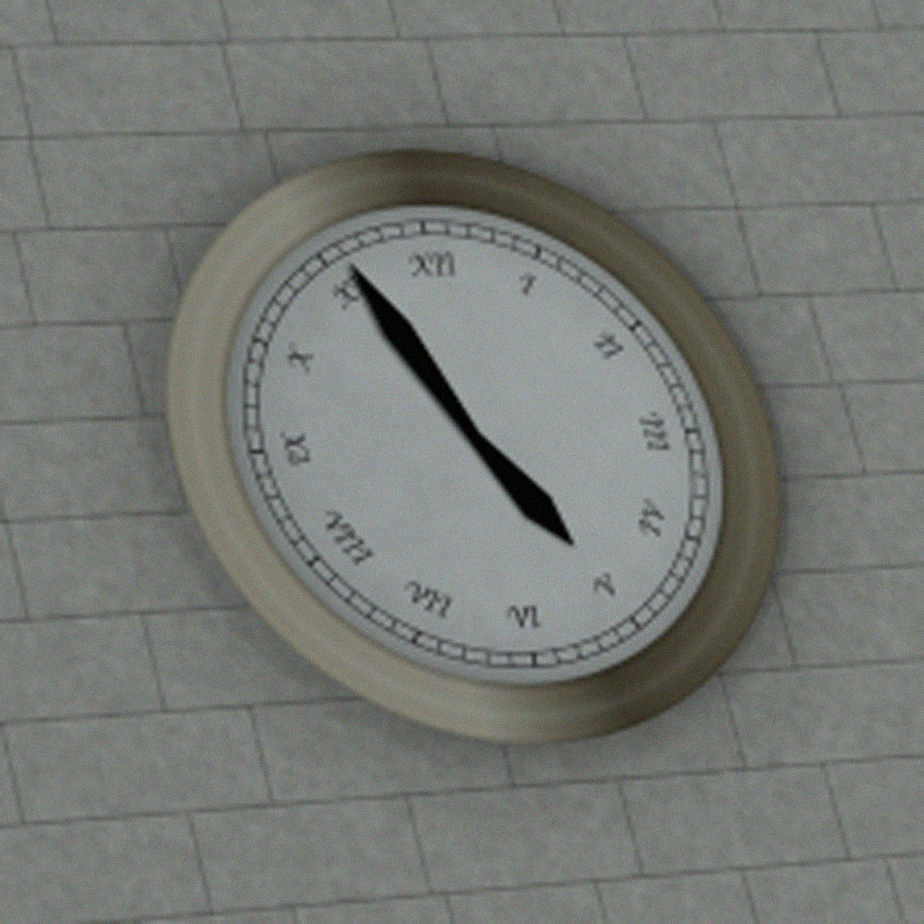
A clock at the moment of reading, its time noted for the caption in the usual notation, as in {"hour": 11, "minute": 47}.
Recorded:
{"hour": 4, "minute": 56}
